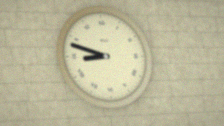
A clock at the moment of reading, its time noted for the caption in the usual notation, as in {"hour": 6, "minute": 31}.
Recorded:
{"hour": 8, "minute": 48}
